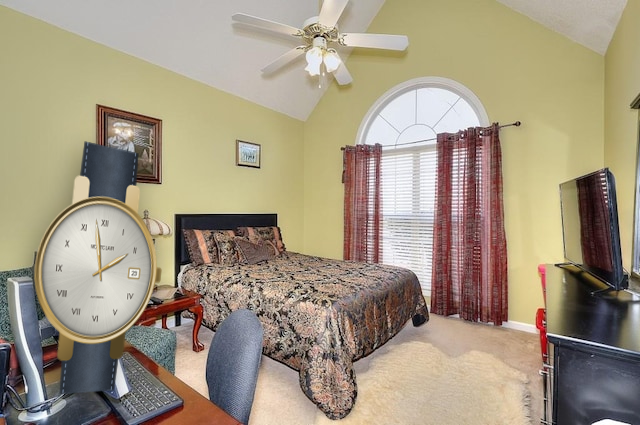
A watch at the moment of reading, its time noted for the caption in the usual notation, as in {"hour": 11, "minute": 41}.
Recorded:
{"hour": 1, "minute": 58}
